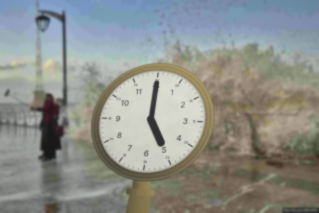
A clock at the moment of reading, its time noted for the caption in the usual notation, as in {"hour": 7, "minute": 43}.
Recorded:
{"hour": 5, "minute": 0}
